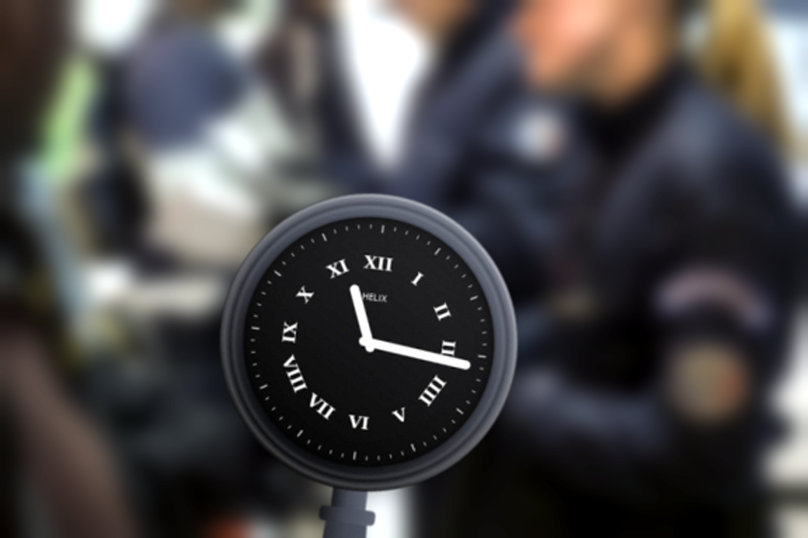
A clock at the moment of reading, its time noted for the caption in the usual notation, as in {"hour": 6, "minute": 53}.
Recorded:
{"hour": 11, "minute": 16}
